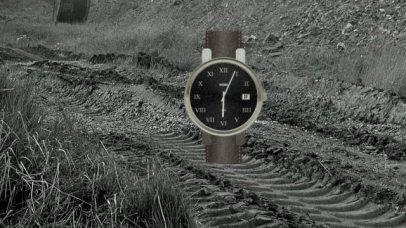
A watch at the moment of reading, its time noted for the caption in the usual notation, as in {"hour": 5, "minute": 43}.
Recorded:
{"hour": 6, "minute": 4}
